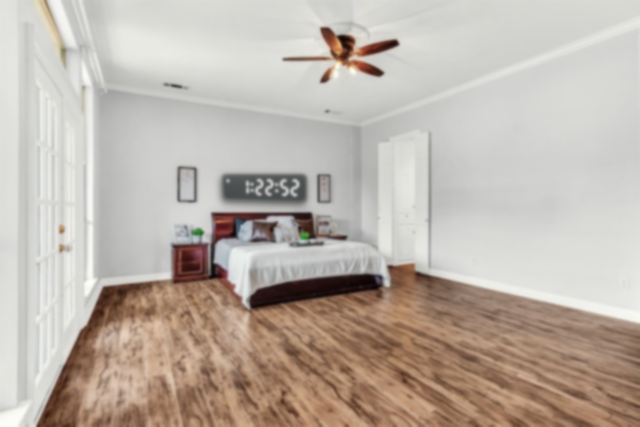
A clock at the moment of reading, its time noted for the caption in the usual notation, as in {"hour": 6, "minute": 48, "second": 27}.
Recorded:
{"hour": 1, "minute": 22, "second": 52}
